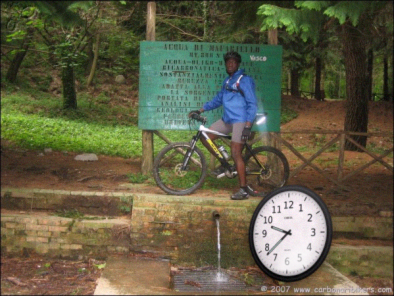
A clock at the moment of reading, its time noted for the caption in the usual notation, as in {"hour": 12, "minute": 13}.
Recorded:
{"hour": 9, "minute": 38}
